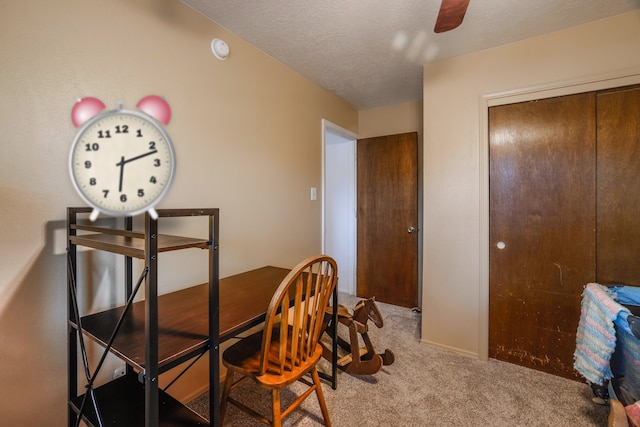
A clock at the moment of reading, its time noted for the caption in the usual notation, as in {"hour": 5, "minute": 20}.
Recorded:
{"hour": 6, "minute": 12}
